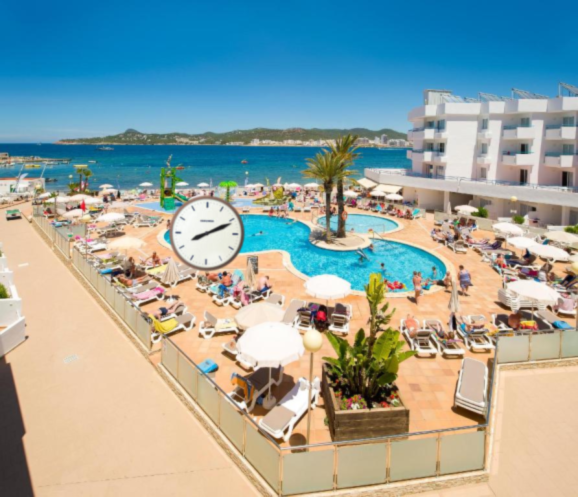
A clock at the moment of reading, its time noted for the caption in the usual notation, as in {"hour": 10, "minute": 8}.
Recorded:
{"hour": 8, "minute": 11}
